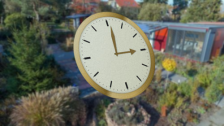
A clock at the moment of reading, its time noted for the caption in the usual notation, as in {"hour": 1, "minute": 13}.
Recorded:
{"hour": 3, "minute": 1}
